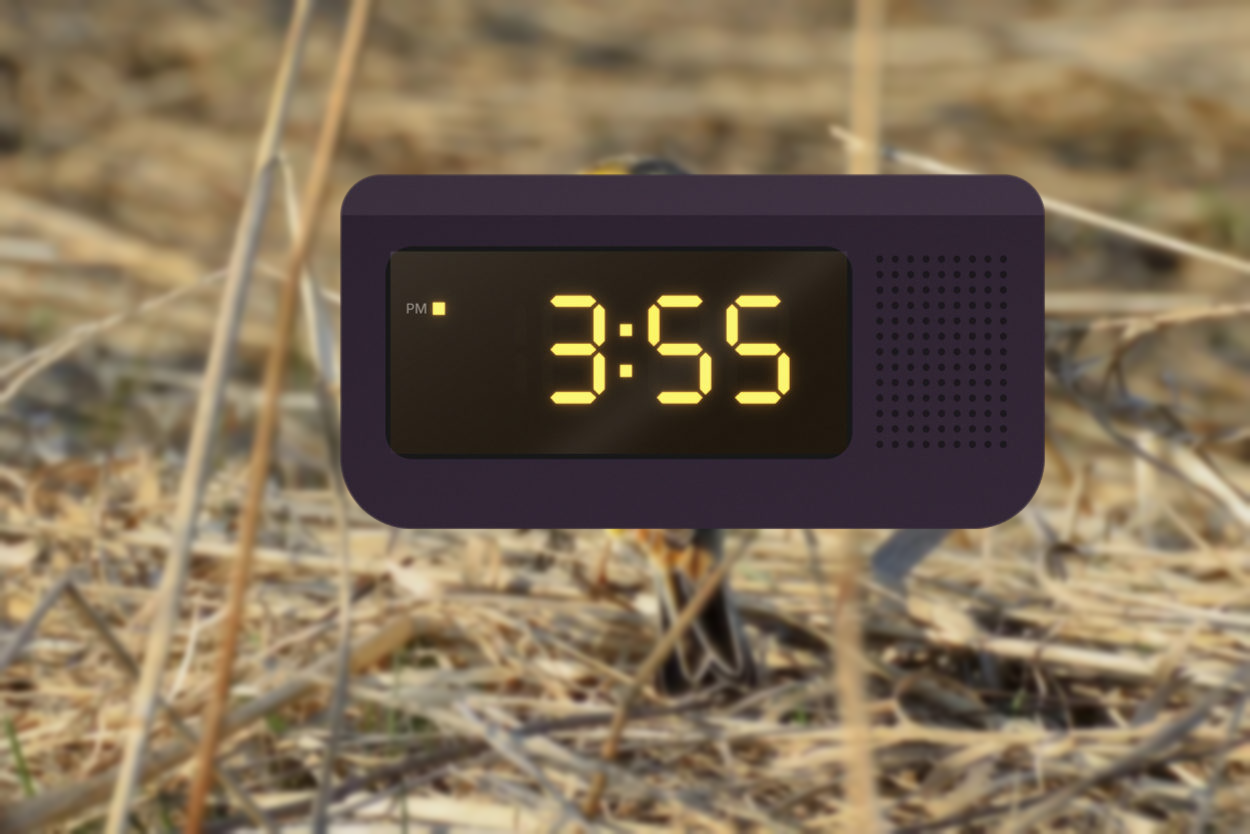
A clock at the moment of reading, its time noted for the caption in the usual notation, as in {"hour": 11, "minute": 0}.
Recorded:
{"hour": 3, "minute": 55}
